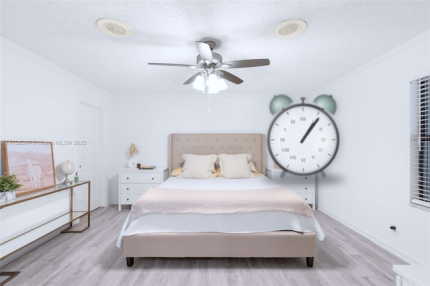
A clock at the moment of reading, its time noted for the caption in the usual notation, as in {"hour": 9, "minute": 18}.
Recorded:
{"hour": 1, "minute": 6}
